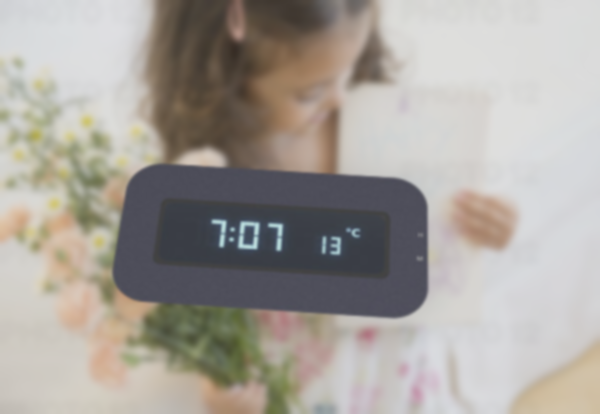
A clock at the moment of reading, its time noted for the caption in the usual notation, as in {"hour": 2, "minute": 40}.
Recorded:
{"hour": 7, "minute": 7}
